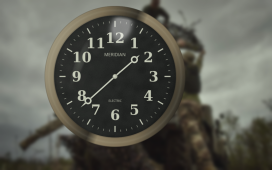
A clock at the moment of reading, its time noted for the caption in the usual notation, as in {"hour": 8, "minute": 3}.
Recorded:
{"hour": 1, "minute": 38}
